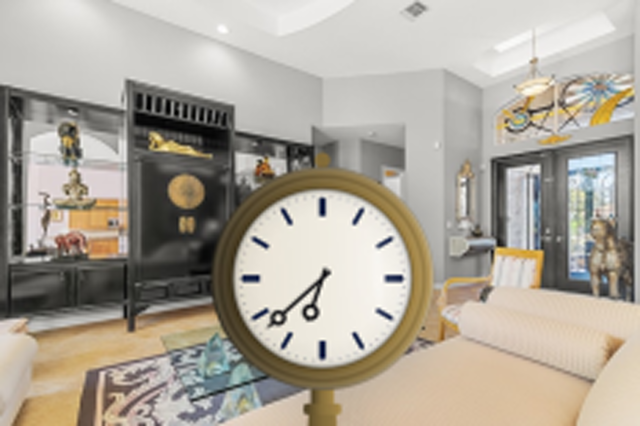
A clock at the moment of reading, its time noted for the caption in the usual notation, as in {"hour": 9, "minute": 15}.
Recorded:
{"hour": 6, "minute": 38}
